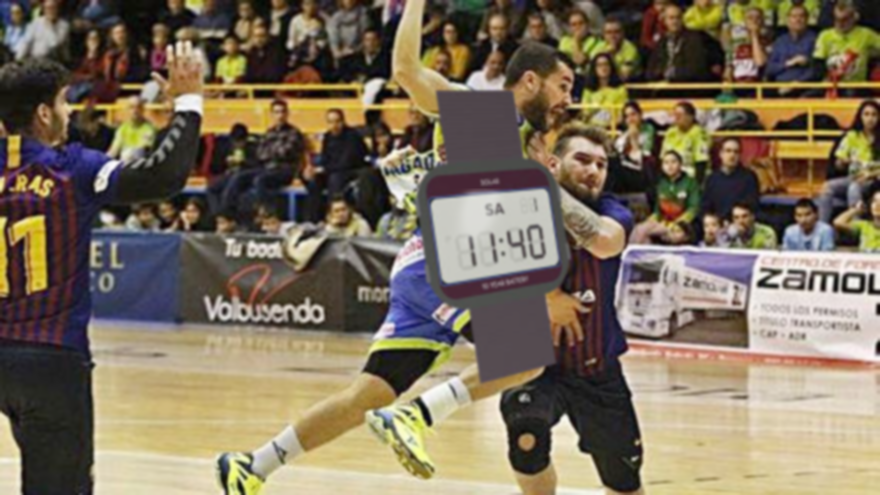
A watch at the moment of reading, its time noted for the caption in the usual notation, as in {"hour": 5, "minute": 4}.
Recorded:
{"hour": 11, "minute": 40}
